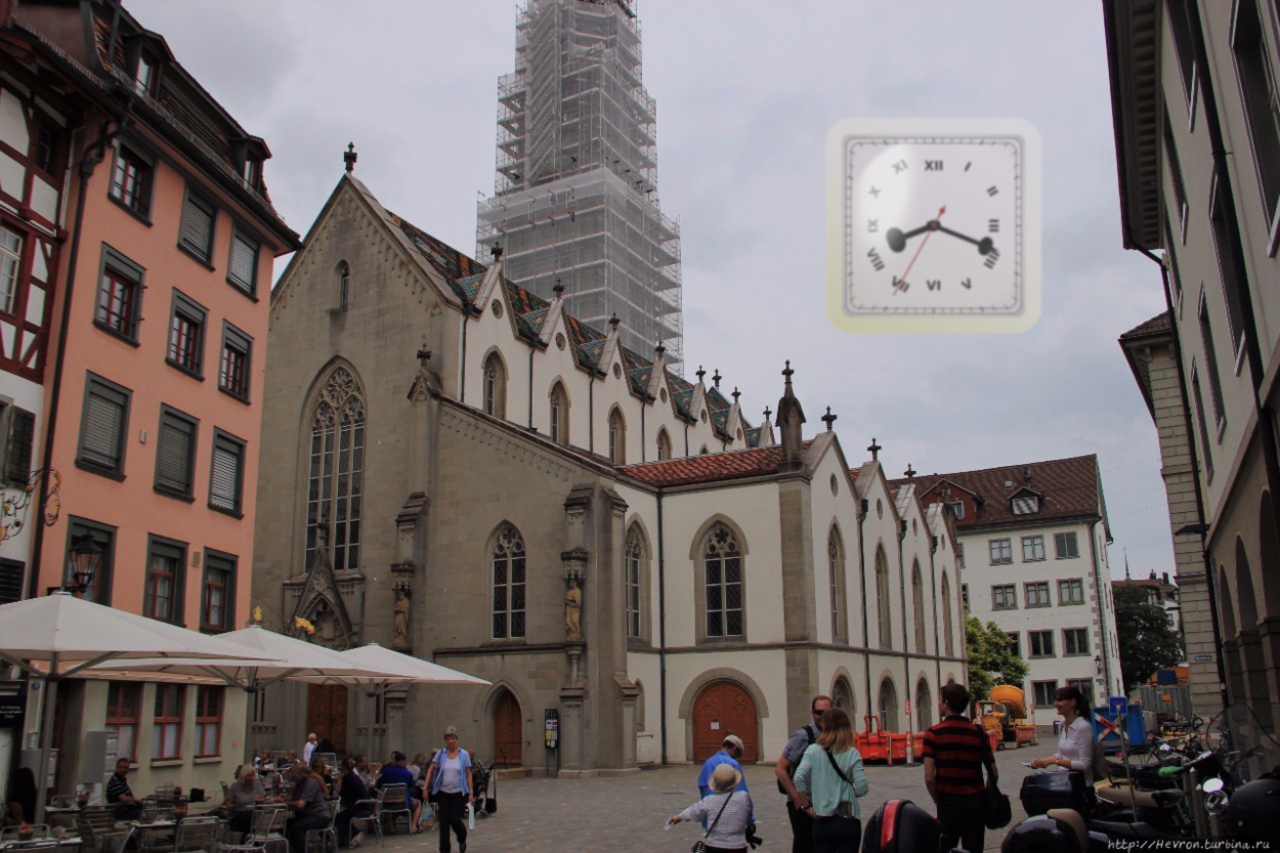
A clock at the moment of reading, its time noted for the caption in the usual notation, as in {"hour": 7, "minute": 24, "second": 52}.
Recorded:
{"hour": 8, "minute": 18, "second": 35}
